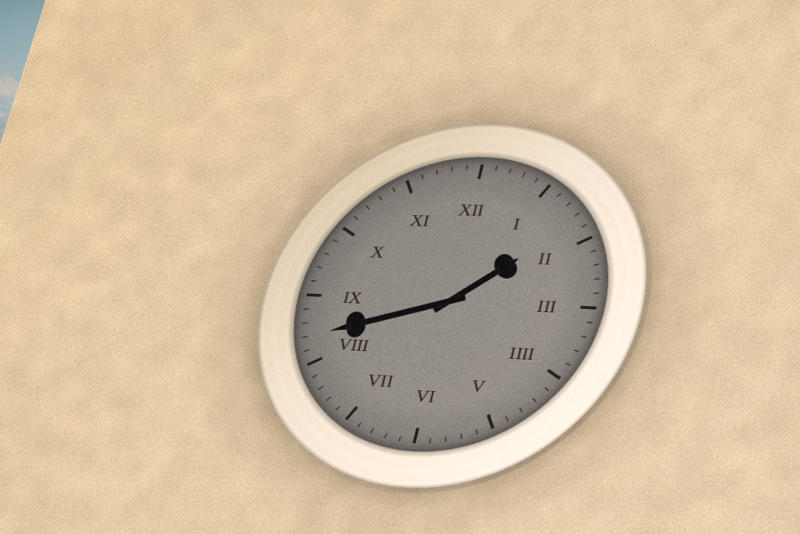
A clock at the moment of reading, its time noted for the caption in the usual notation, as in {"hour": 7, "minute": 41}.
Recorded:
{"hour": 1, "minute": 42}
